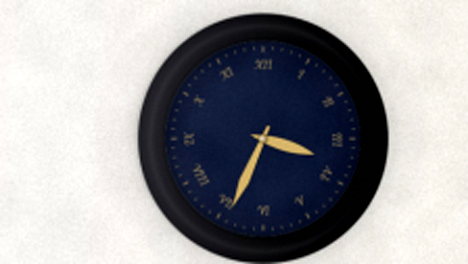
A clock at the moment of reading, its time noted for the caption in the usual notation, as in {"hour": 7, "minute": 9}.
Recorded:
{"hour": 3, "minute": 34}
